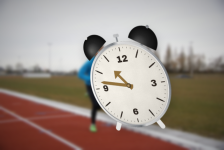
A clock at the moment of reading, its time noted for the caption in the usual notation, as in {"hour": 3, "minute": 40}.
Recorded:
{"hour": 10, "minute": 47}
